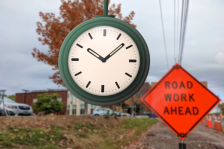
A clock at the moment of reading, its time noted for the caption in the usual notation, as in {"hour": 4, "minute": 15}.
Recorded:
{"hour": 10, "minute": 8}
